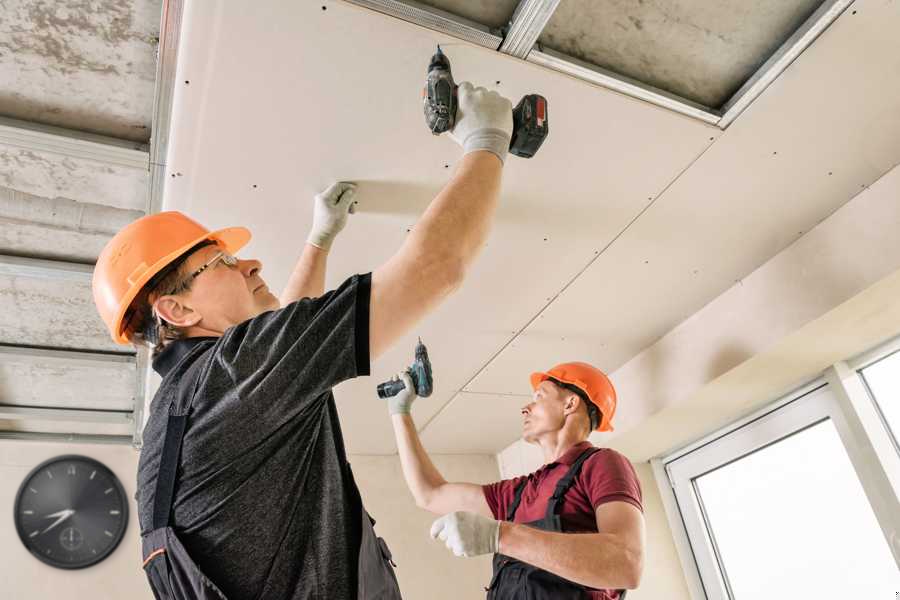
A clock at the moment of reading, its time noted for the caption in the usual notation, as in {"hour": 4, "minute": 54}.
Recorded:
{"hour": 8, "minute": 39}
